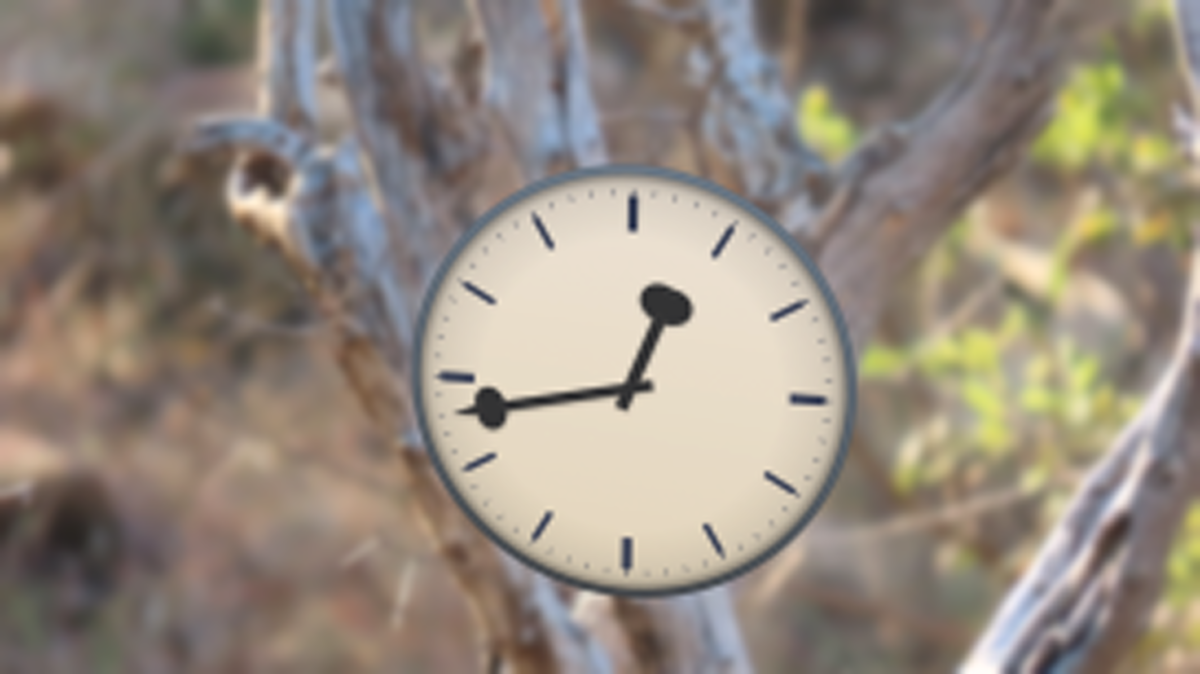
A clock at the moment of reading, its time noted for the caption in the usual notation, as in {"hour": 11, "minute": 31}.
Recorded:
{"hour": 12, "minute": 43}
